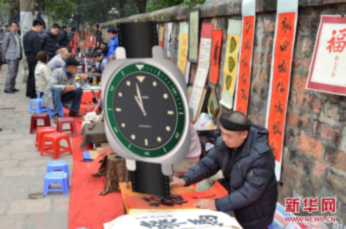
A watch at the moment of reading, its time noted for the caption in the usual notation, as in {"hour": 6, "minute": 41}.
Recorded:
{"hour": 10, "minute": 58}
